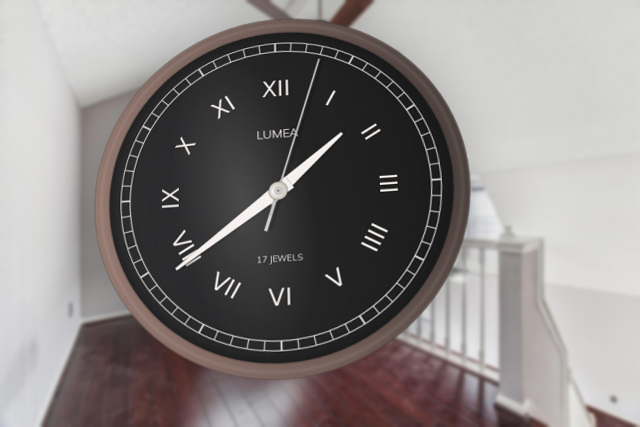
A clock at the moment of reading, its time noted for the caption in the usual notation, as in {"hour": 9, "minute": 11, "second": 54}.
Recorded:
{"hour": 1, "minute": 39, "second": 3}
